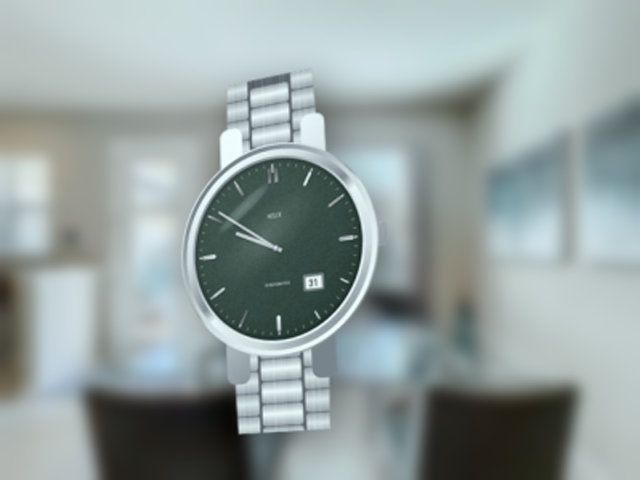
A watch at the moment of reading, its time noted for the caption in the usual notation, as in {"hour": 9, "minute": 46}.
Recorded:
{"hour": 9, "minute": 51}
